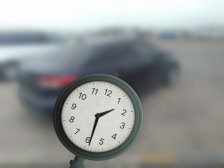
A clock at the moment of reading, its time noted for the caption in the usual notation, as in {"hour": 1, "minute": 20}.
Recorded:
{"hour": 1, "minute": 29}
